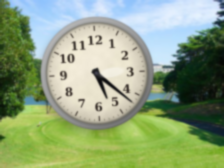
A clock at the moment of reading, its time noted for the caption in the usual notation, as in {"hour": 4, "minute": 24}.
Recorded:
{"hour": 5, "minute": 22}
